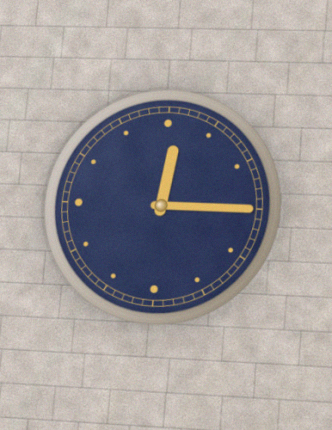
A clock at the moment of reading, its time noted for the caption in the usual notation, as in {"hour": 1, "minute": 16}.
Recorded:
{"hour": 12, "minute": 15}
